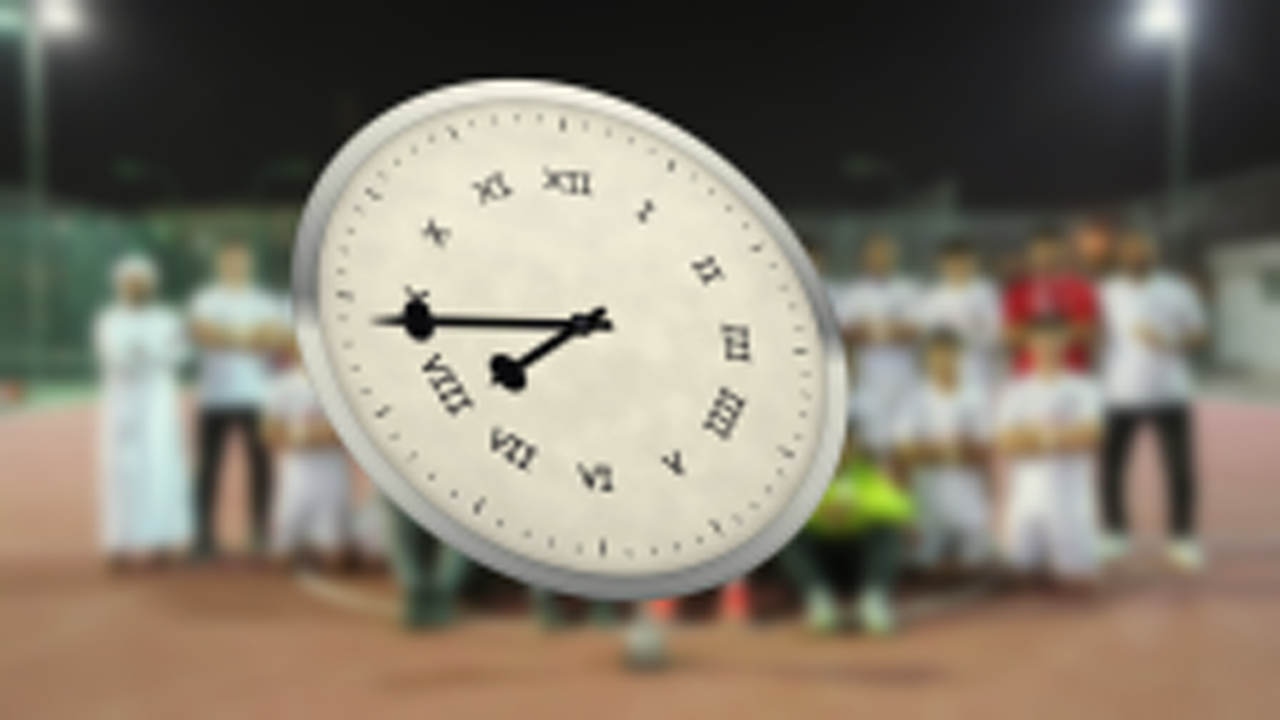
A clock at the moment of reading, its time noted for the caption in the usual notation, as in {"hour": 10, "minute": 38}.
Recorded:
{"hour": 7, "minute": 44}
